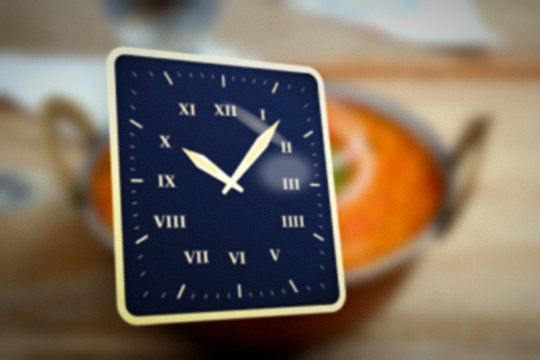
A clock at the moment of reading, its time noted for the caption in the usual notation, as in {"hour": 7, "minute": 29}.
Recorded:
{"hour": 10, "minute": 7}
